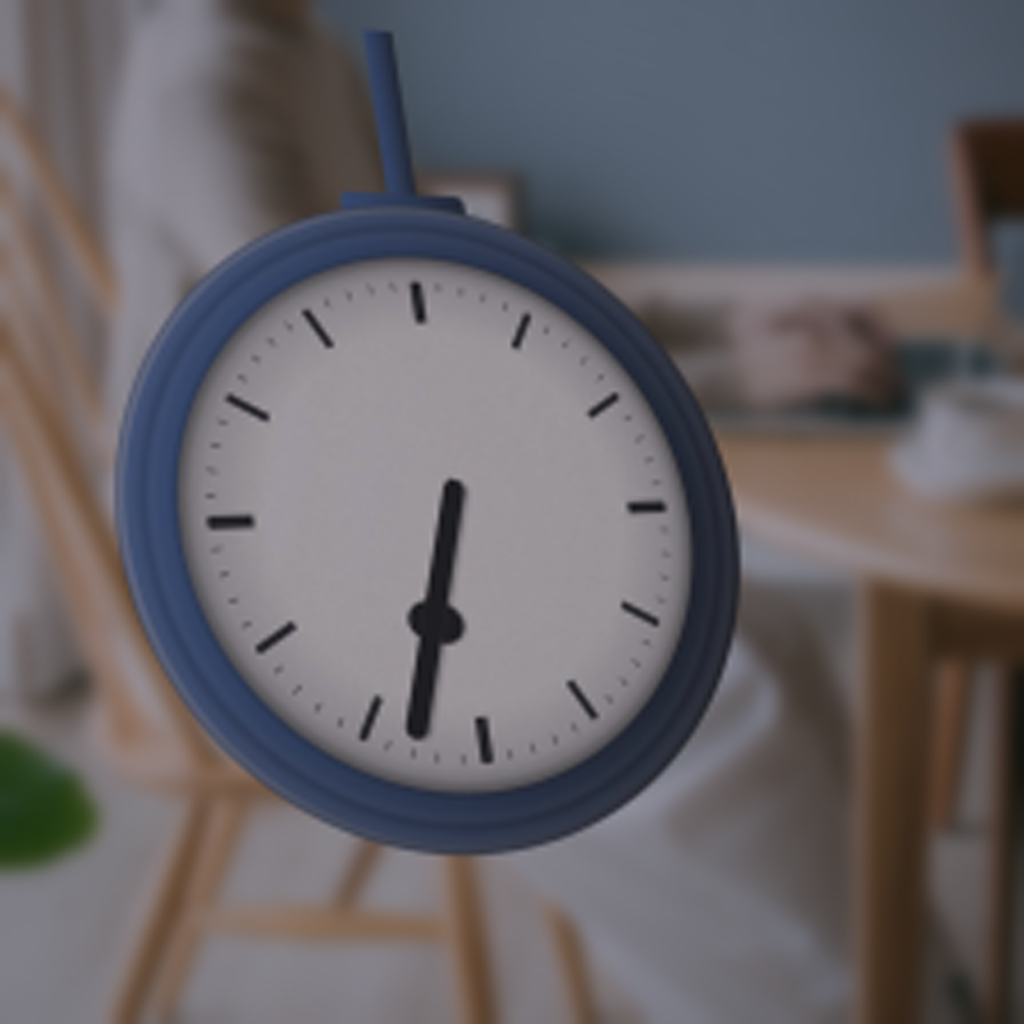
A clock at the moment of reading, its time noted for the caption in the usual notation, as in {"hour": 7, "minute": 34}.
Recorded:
{"hour": 6, "minute": 33}
